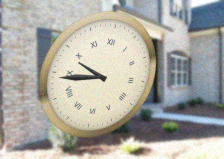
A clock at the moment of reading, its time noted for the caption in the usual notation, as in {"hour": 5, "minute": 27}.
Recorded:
{"hour": 9, "minute": 44}
